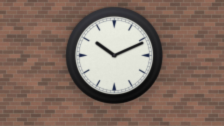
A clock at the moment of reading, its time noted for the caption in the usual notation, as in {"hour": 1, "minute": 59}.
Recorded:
{"hour": 10, "minute": 11}
